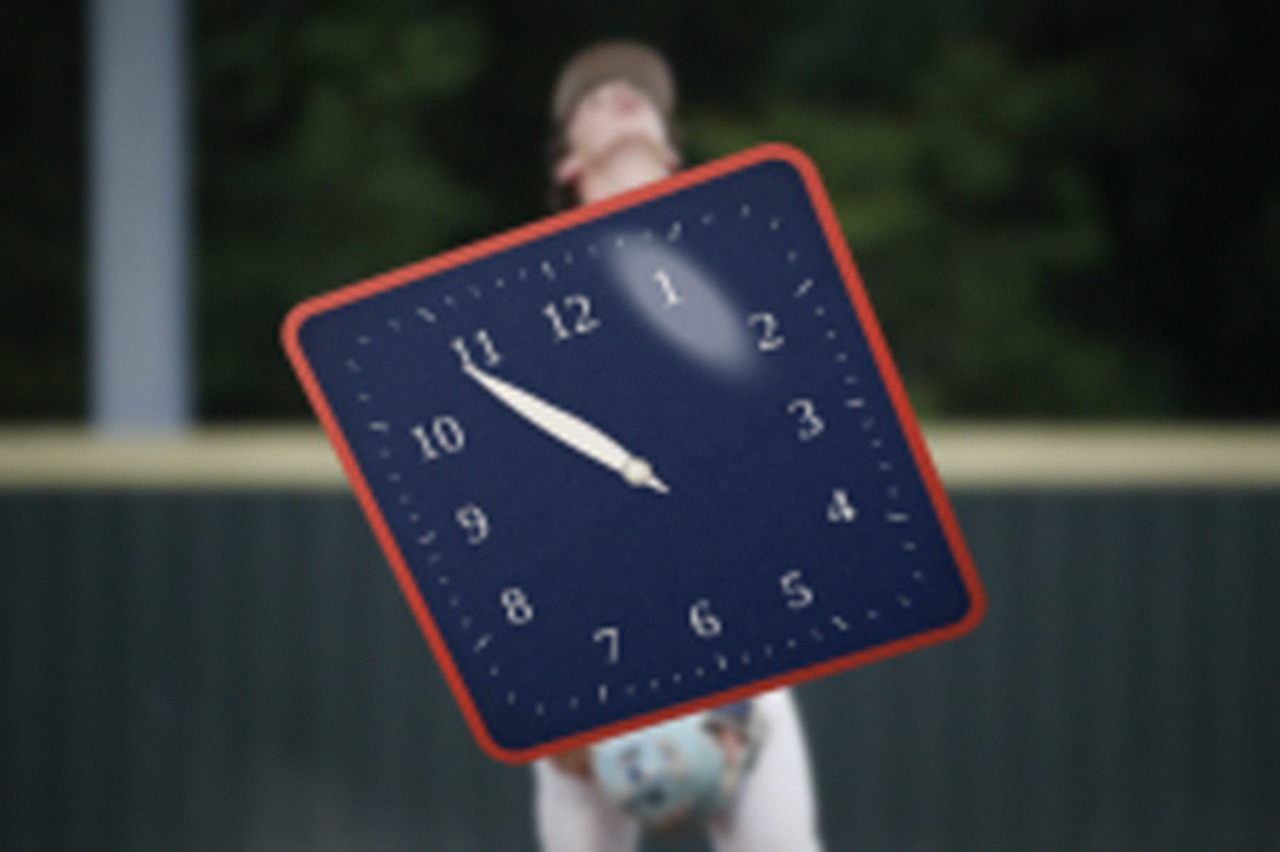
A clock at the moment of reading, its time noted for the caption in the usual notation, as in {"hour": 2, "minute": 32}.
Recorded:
{"hour": 10, "minute": 54}
